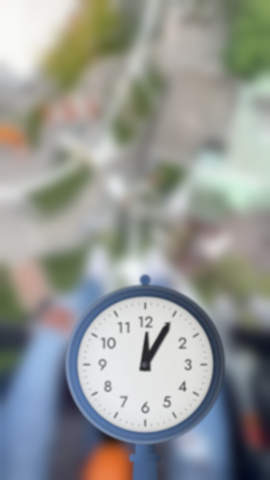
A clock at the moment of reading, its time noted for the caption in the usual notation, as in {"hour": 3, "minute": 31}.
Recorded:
{"hour": 12, "minute": 5}
